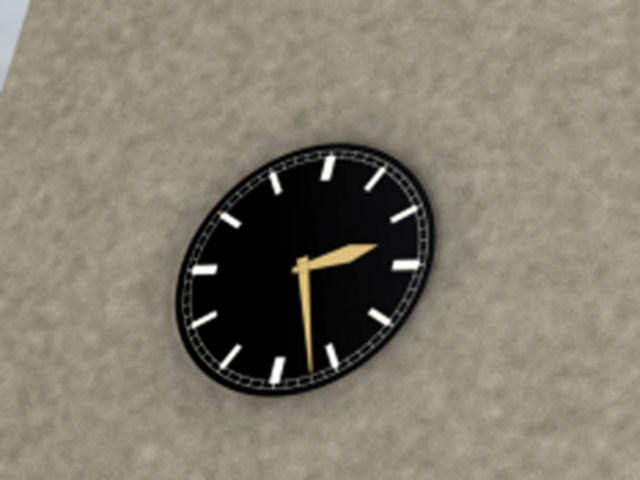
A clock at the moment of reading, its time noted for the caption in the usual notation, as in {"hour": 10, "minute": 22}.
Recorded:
{"hour": 2, "minute": 27}
